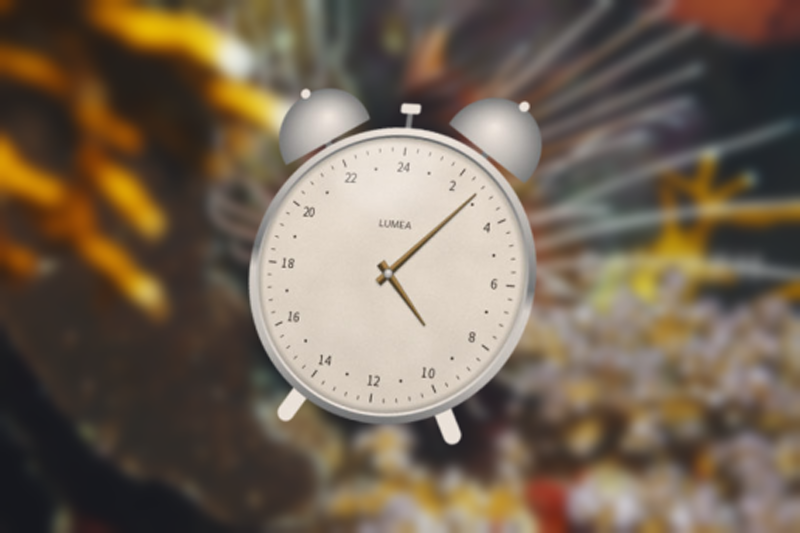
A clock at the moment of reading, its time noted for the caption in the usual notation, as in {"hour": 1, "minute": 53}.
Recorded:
{"hour": 9, "minute": 7}
